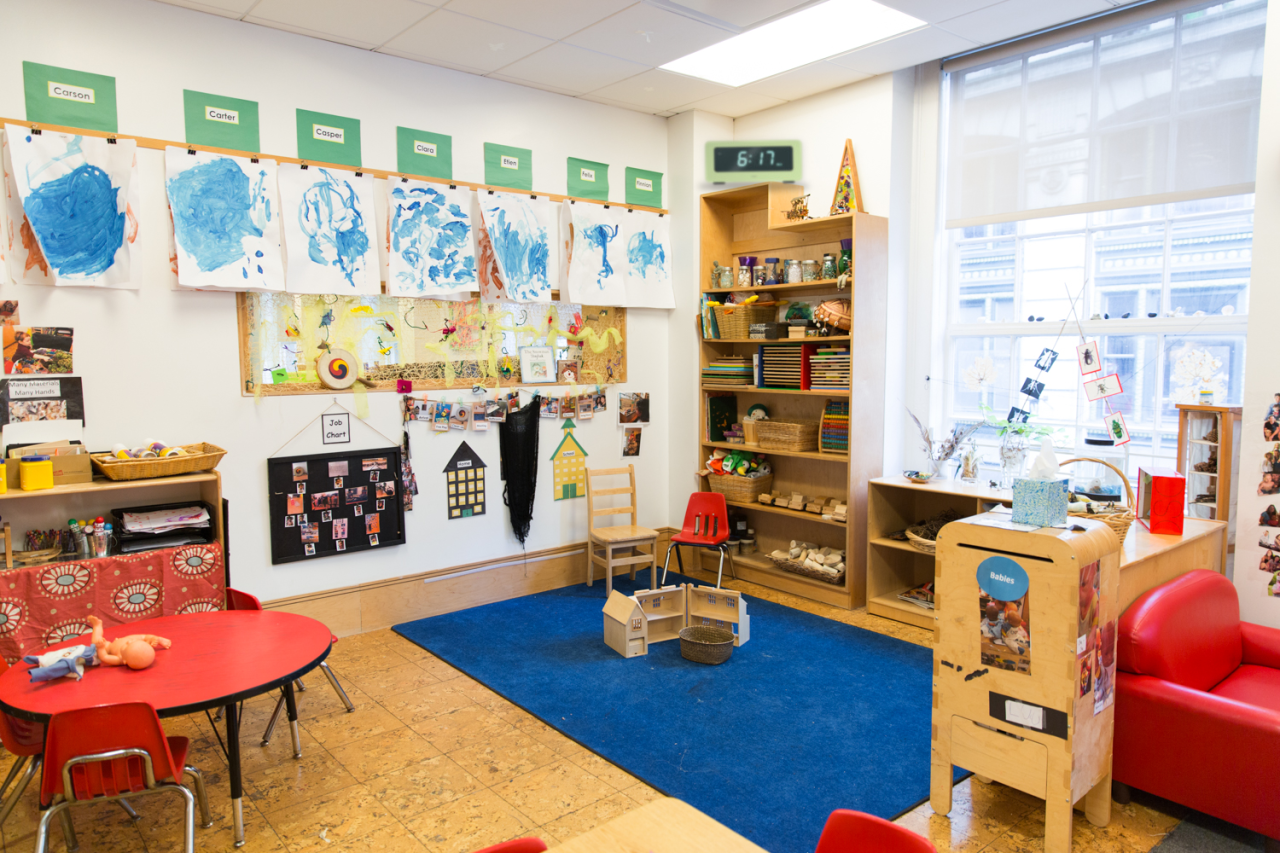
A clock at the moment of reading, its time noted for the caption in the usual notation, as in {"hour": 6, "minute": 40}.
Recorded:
{"hour": 6, "minute": 17}
